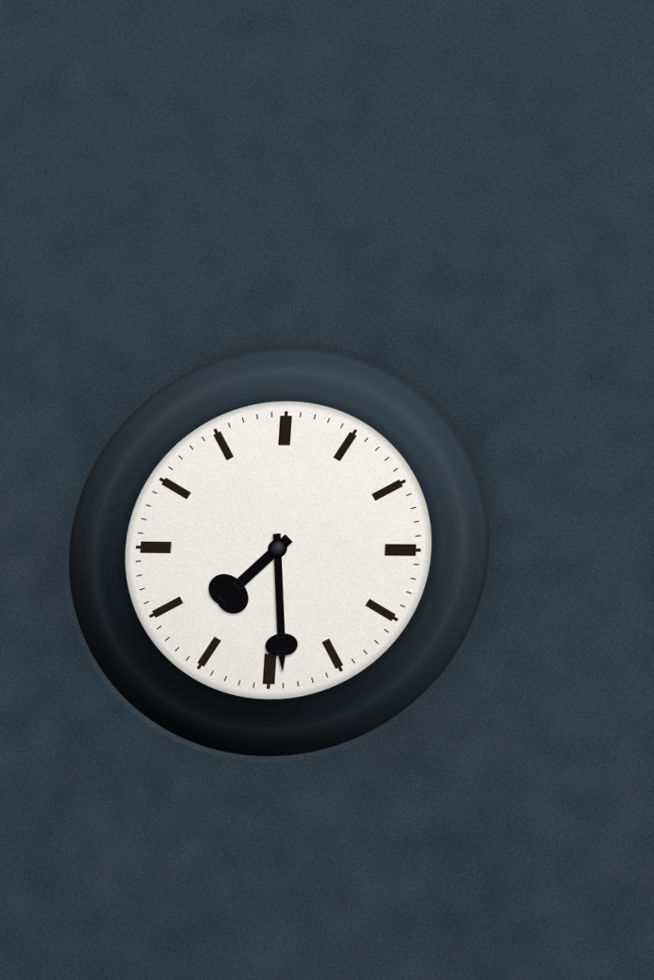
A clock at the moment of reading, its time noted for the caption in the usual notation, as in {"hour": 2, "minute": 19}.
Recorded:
{"hour": 7, "minute": 29}
